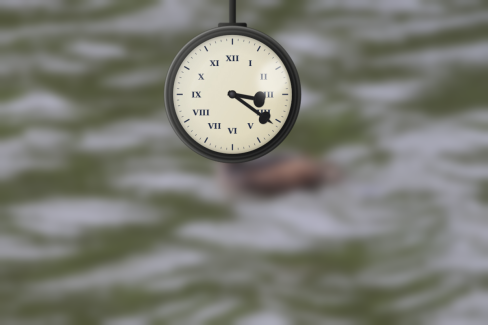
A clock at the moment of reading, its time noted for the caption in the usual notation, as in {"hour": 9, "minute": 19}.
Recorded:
{"hour": 3, "minute": 21}
